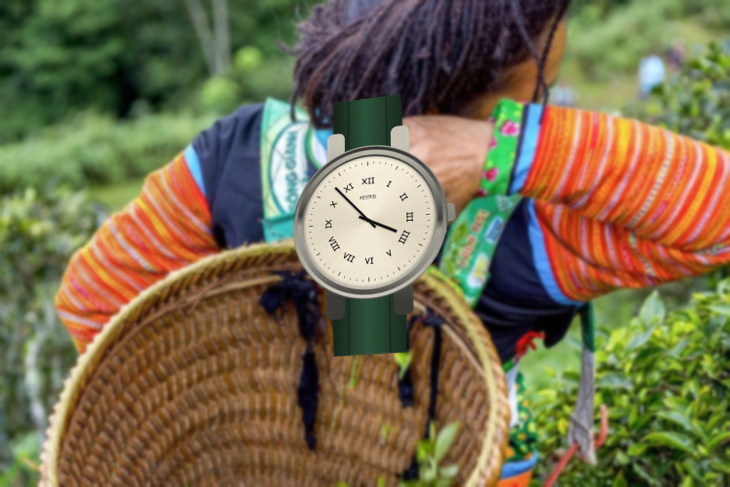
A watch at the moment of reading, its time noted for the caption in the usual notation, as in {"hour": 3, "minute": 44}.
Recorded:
{"hour": 3, "minute": 53}
